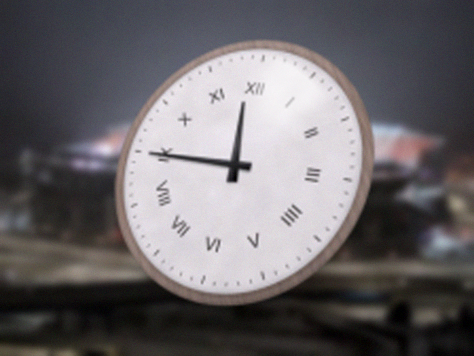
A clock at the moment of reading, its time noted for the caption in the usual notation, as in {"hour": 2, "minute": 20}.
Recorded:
{"hour": 11, "minute": 45}
